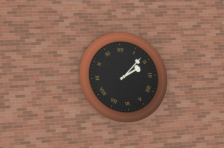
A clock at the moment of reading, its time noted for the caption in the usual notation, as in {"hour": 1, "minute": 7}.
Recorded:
{"hour": 2, "minute": 8}
